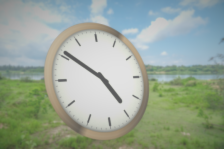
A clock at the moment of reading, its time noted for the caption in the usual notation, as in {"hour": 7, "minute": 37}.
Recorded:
{"hour": 4, "minute": 51}
